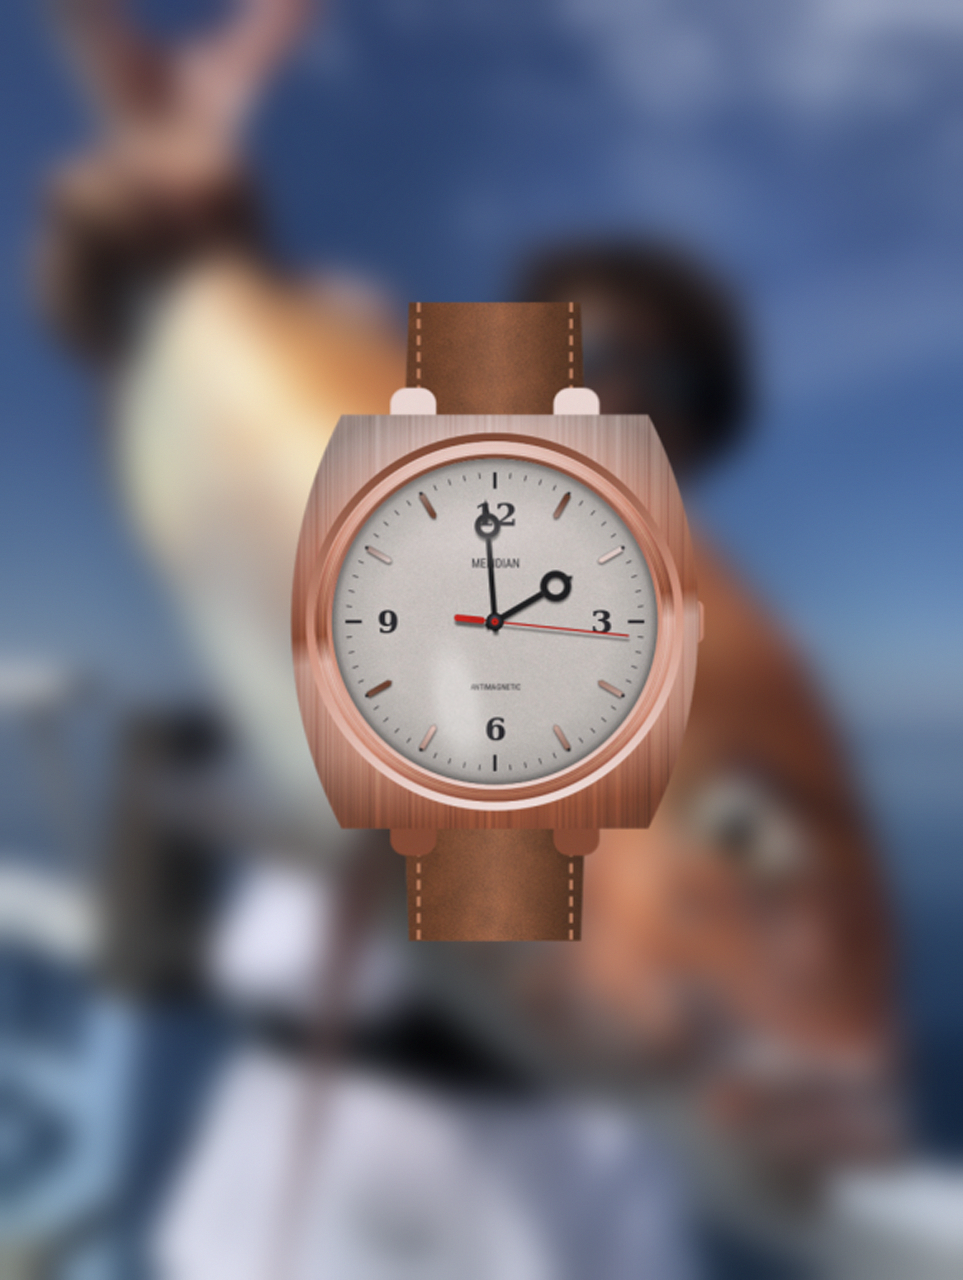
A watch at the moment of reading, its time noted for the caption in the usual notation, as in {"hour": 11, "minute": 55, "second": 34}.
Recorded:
{"hour": 1, "minute": 59, "second": 16}
